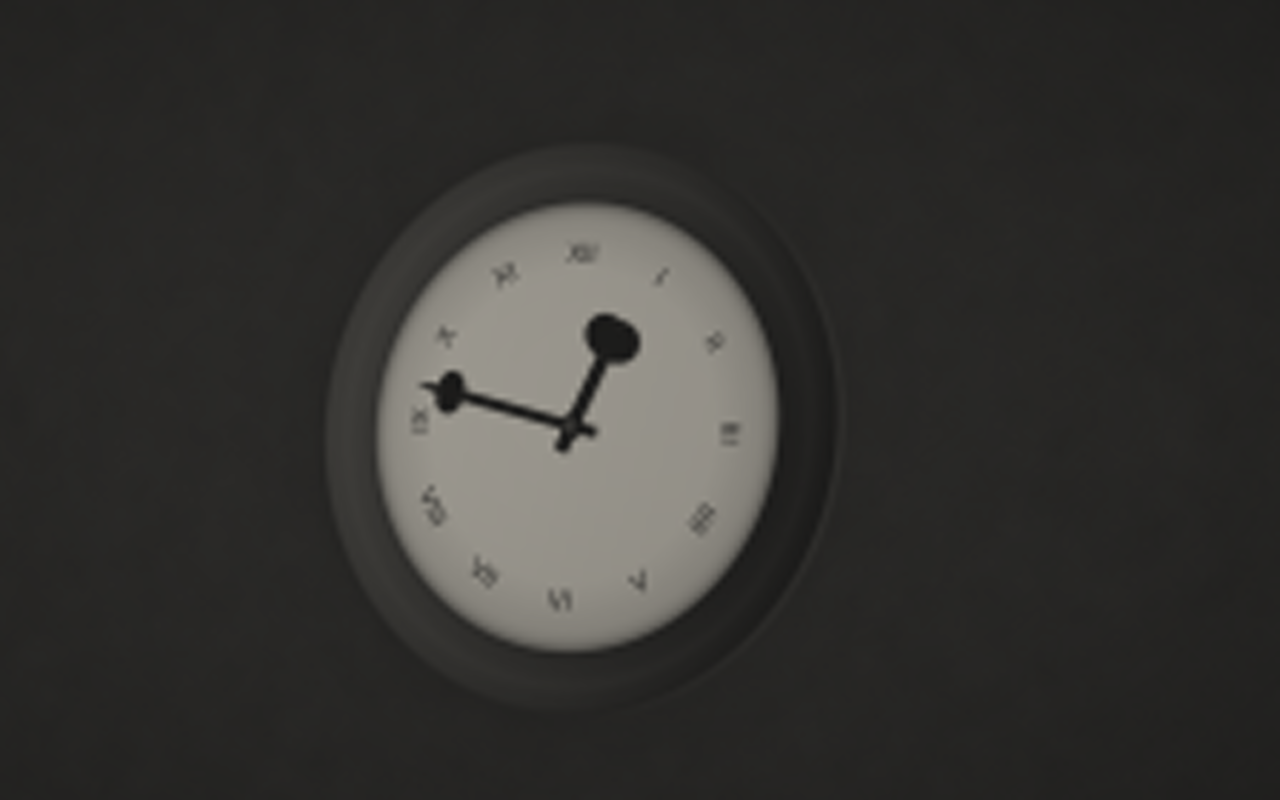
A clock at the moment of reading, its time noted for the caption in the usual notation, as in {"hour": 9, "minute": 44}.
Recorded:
{"hour": 12, "minute": 47}
